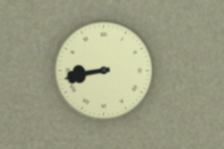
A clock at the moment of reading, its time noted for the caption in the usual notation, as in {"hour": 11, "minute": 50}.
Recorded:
{"hour": 8, "minute": 43}
